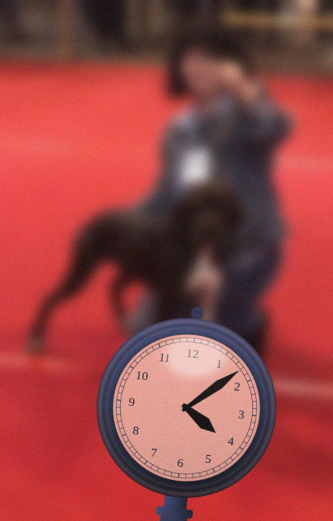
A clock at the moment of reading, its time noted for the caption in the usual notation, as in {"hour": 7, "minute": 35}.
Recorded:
{"hour": 4, "minute": 8}
